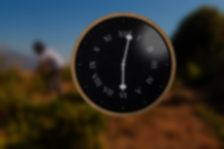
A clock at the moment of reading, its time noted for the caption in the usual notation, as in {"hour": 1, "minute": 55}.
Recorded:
{"hour": 6, "minute": 2}
